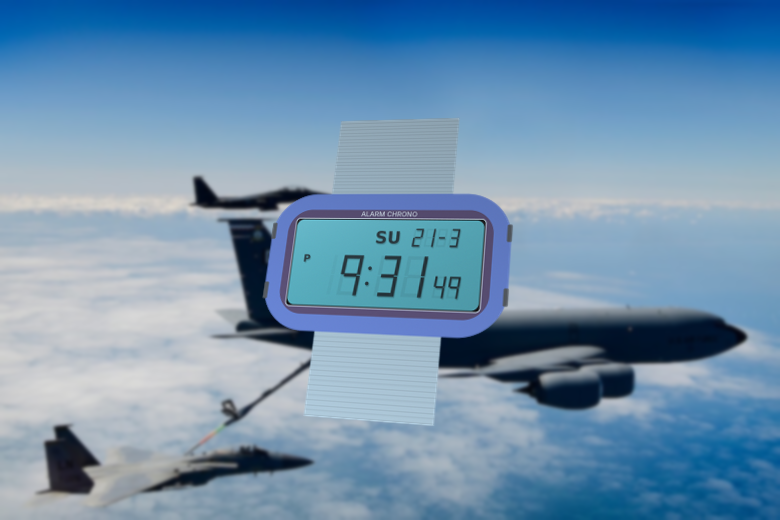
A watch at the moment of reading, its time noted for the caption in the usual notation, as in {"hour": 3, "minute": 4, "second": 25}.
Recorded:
{"hour": 9, "minute": 31, "second": 49}
